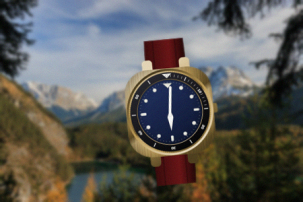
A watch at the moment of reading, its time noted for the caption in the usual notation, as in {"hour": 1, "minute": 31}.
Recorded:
{"hour": 6, "minute": 1}
